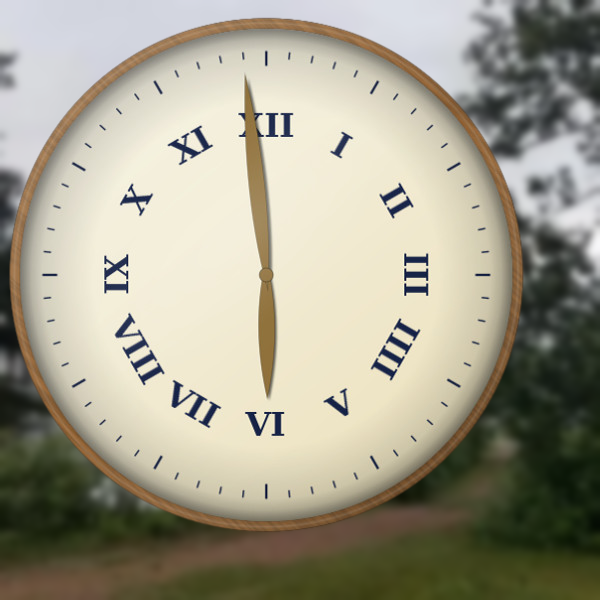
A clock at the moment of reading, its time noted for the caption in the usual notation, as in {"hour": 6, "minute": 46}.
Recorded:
{"hour": 5, "minute": 59}
